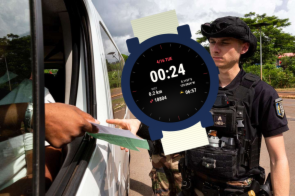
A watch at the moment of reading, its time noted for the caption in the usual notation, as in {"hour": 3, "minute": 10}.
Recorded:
{"hour": 0, "minute": 24}
